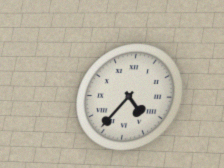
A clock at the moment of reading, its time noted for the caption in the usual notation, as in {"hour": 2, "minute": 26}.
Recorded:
{"hour": 4, "minute": 36}
